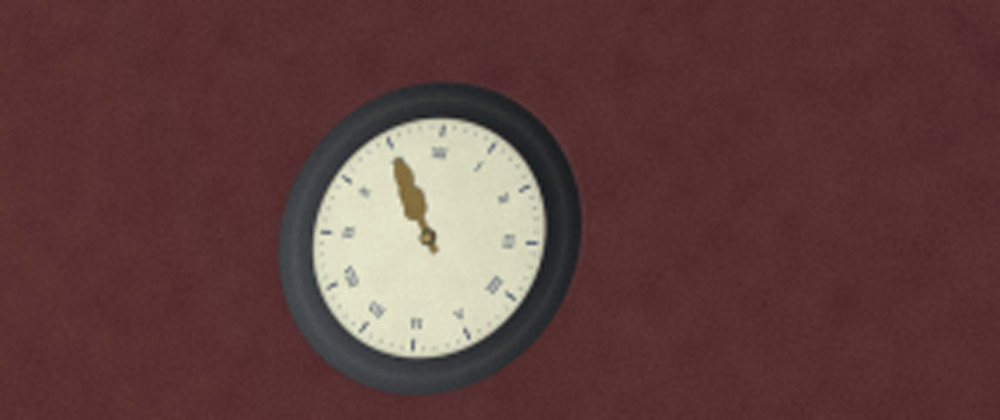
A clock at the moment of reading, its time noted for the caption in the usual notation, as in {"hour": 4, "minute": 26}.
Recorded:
{"hour": 10, "minute": 55}
